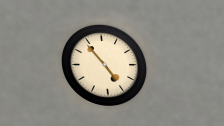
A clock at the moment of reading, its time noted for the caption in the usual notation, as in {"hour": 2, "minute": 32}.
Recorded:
{"hour": 4, "minute": 54}
